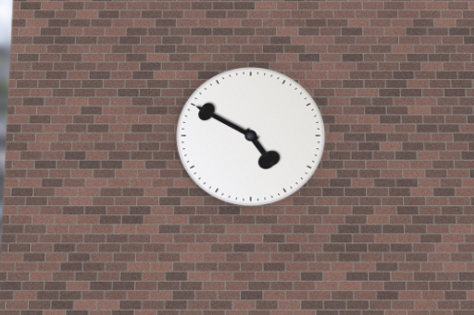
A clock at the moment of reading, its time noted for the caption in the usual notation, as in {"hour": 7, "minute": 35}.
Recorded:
{"hour": 4, "minute": 50}
